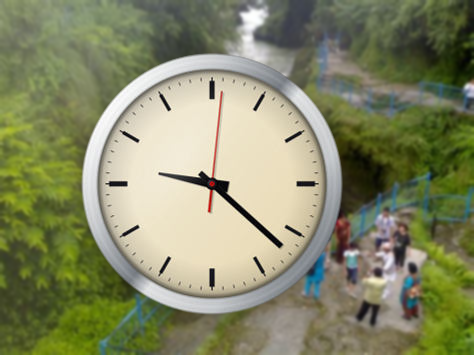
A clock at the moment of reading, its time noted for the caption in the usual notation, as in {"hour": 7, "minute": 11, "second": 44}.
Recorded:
{"hour": 9, "minute": 22, "second": 1}
